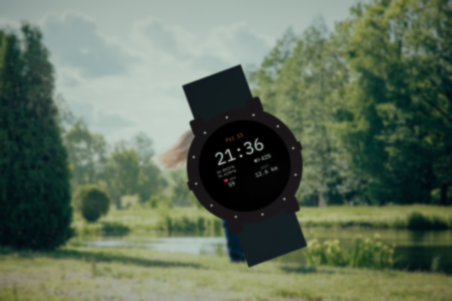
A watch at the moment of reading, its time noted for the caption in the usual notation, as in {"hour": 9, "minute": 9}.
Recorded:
{"hour": 21, "minute": 36}
